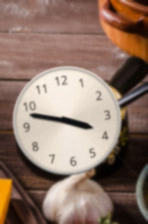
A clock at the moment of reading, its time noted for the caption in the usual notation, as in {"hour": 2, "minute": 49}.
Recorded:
{"hour": 3, "minute": 48}
